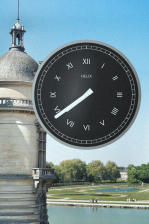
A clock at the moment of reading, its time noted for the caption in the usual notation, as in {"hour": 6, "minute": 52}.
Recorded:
{"hour": 7, "minute": 39}
